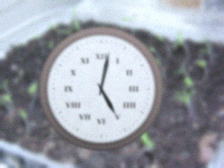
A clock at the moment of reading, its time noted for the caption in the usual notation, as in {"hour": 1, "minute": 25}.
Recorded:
{"hour": 5, "minute": 2}
